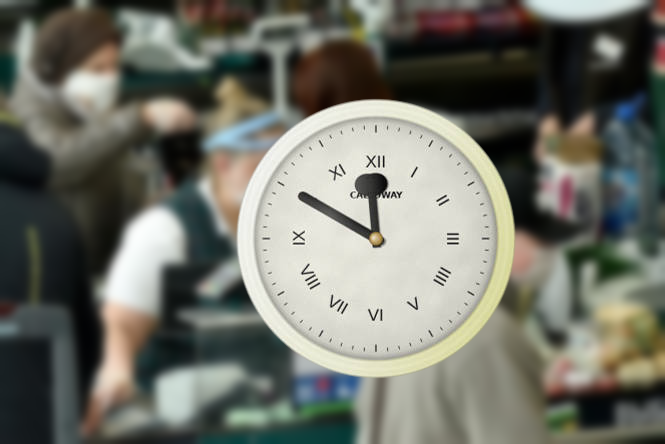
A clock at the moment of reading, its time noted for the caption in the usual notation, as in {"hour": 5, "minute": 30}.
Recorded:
{"hour": 11, "minute": 50}
